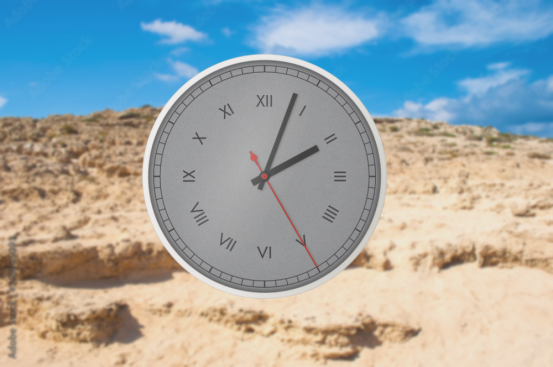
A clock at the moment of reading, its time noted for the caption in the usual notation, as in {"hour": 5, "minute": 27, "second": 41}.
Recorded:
{"hour": 2, "minute": 3, "second": 25}
